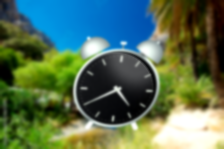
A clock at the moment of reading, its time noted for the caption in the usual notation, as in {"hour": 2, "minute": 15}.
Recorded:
{"hour": 4, "minute": 40}
